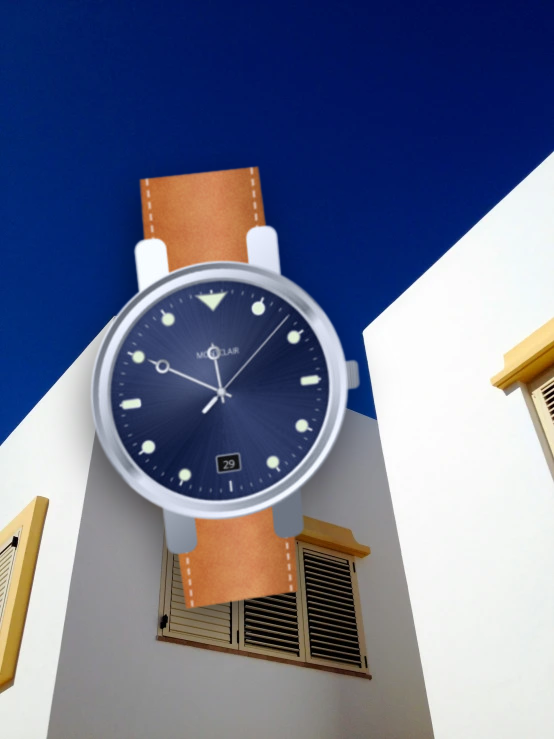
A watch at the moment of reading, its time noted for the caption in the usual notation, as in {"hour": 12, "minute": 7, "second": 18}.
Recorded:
{"hour": 11, "minute": 50, "second": 8}
